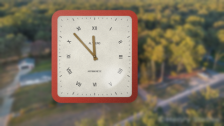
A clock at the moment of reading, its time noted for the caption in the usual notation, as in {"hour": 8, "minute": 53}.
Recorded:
{"hour": 11, "minute": 53}
